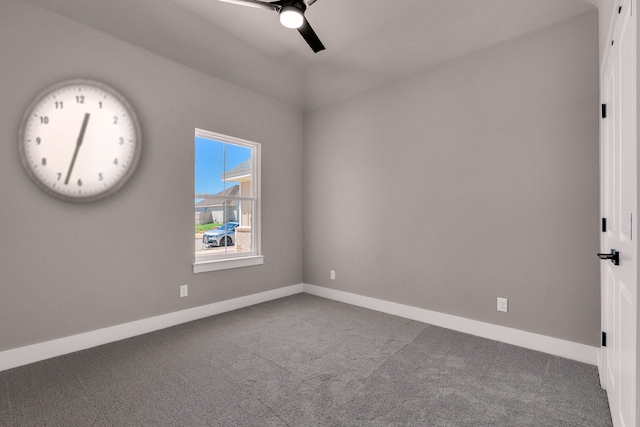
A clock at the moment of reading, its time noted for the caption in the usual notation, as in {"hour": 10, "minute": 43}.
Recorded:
{"hour": 12, "minute": 33}
